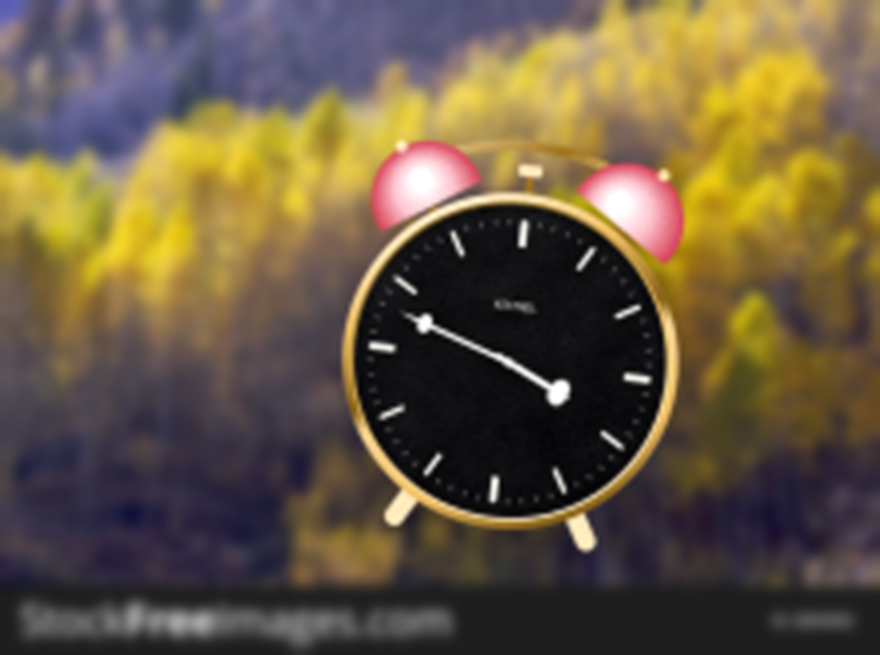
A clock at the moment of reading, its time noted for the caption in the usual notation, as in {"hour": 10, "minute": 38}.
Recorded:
{"hour": 3, "minute": 48}
